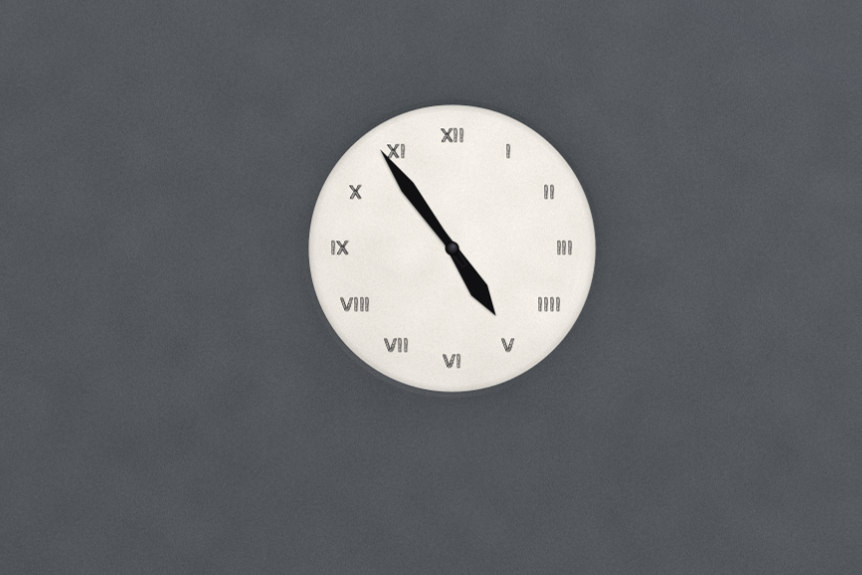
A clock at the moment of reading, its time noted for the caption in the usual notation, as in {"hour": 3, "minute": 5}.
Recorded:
{"hour": 4, "minute": 54}
